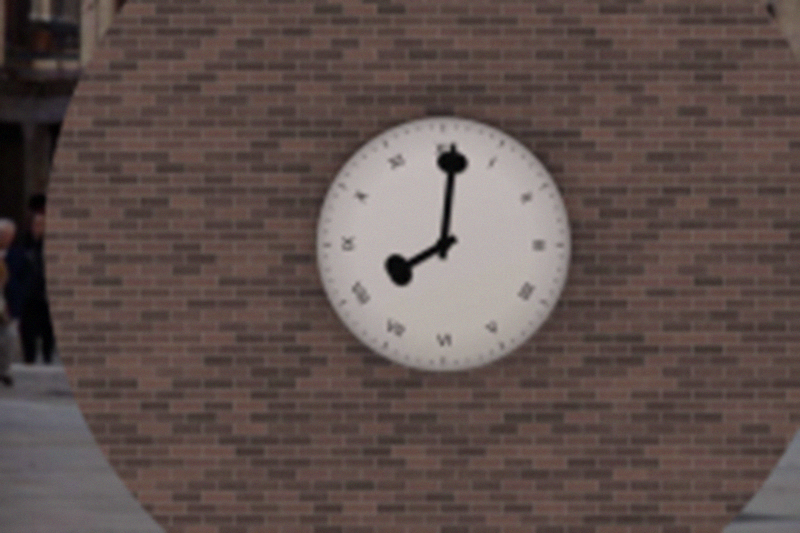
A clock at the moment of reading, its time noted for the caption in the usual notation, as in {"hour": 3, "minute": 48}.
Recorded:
{"hour": 8, "minute": 1}
